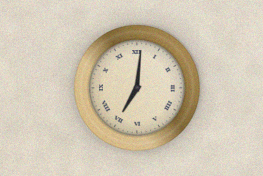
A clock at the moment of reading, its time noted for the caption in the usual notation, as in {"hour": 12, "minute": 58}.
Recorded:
{"hour": 7, "minute": 1}
